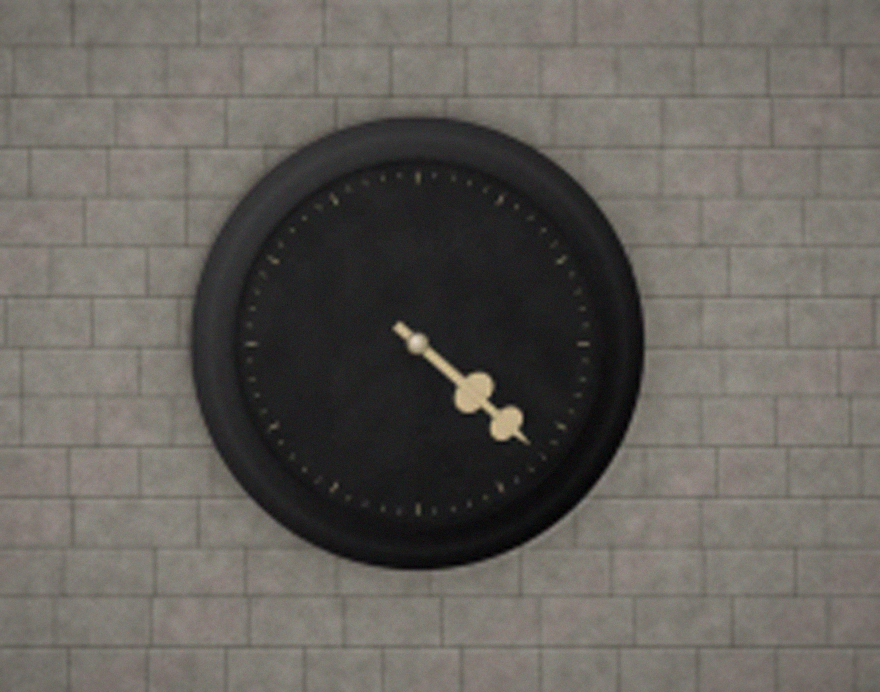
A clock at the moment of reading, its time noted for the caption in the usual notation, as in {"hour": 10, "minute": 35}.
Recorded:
{"hour": 4, "minute": 22}
